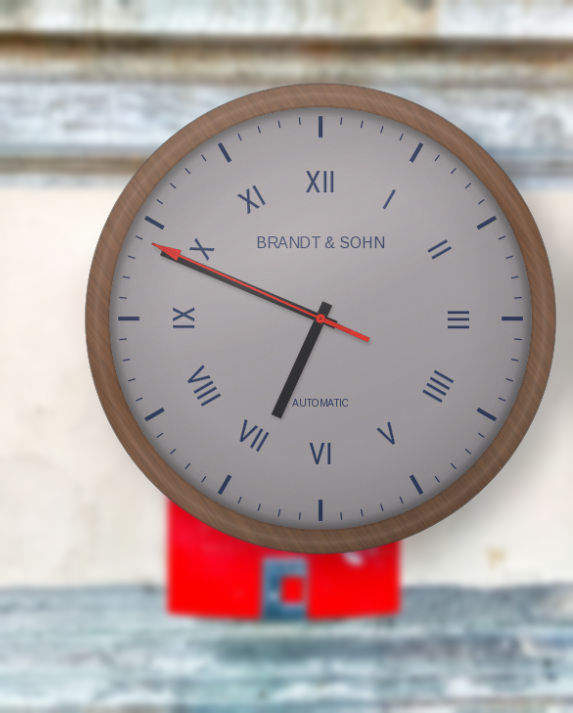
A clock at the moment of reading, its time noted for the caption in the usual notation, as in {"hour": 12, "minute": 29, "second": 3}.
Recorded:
{"hour": 6, "minute": 48, "second": 49}
